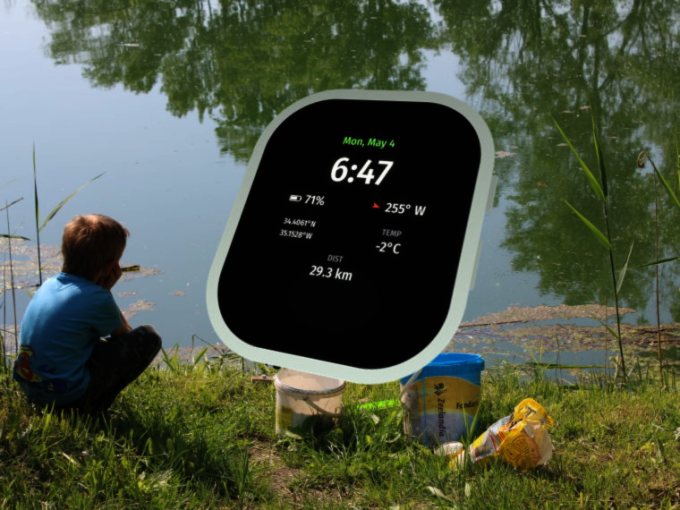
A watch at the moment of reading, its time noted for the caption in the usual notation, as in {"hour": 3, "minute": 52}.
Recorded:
{"hour": 6, "minute": 47}
